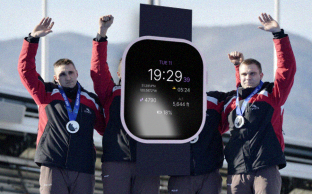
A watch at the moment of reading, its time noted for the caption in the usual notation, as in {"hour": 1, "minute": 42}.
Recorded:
{"hour": 19, "minute": 29}
